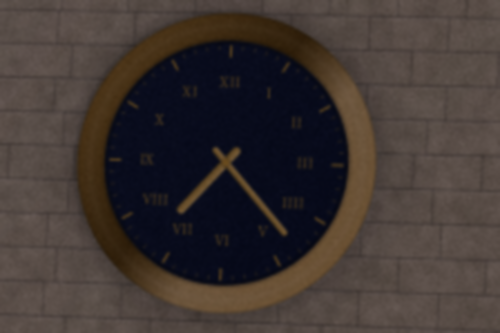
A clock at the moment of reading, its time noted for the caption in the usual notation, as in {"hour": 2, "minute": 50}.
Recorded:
{"hour": 7, "minute": 23}
